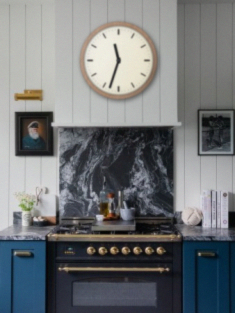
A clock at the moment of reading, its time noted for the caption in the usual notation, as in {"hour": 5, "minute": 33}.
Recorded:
{"hour": 11, "minute": 33}
